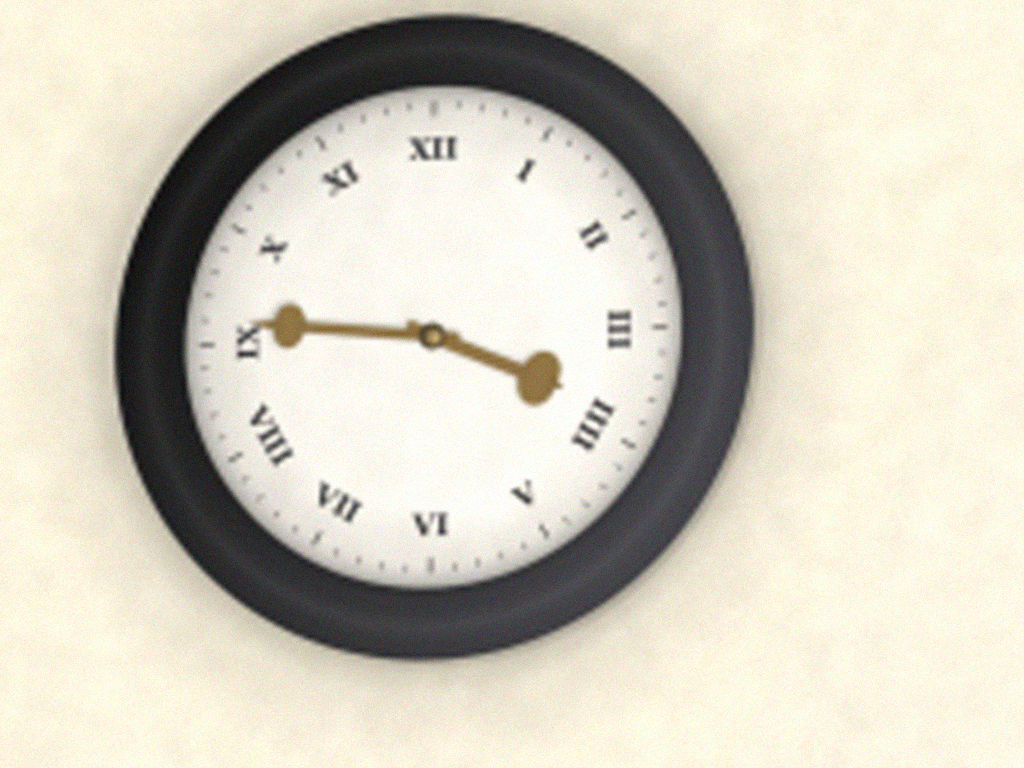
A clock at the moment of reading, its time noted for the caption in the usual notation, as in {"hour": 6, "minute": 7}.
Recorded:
{"hour": 3, "minute": 46}
